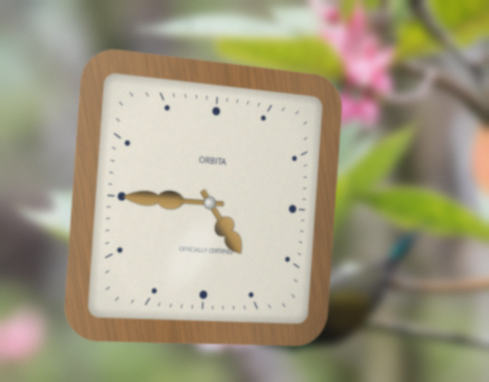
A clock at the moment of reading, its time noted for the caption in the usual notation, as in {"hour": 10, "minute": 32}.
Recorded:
{"hour": 4, "minute": 45}
